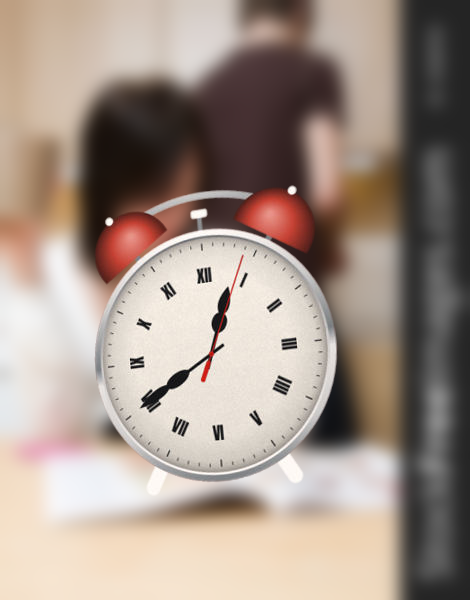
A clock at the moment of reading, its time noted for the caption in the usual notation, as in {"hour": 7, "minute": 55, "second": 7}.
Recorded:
{"hour": 12, "minute": 40, "second": 4}
